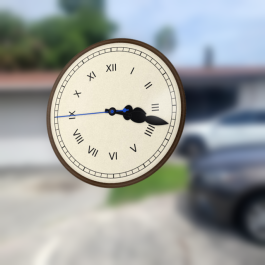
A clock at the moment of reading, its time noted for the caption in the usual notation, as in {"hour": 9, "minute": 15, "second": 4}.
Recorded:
{"hour": 3, "minute": 17, "second": 45}
